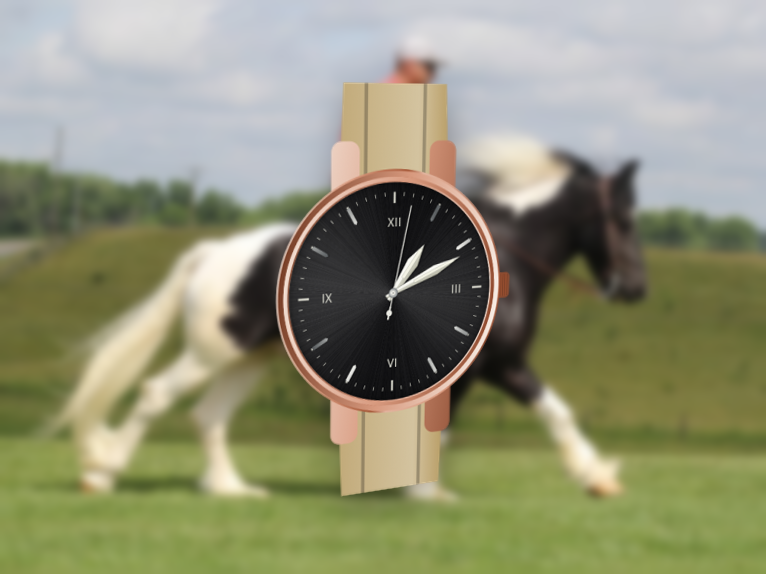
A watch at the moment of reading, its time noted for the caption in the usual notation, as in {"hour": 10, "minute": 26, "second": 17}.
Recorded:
{"hour": 1, "minute": 11, "second": 2}
